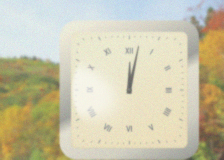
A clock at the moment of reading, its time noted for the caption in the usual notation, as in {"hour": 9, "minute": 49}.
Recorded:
{"hour": 12, "minute": 2}
